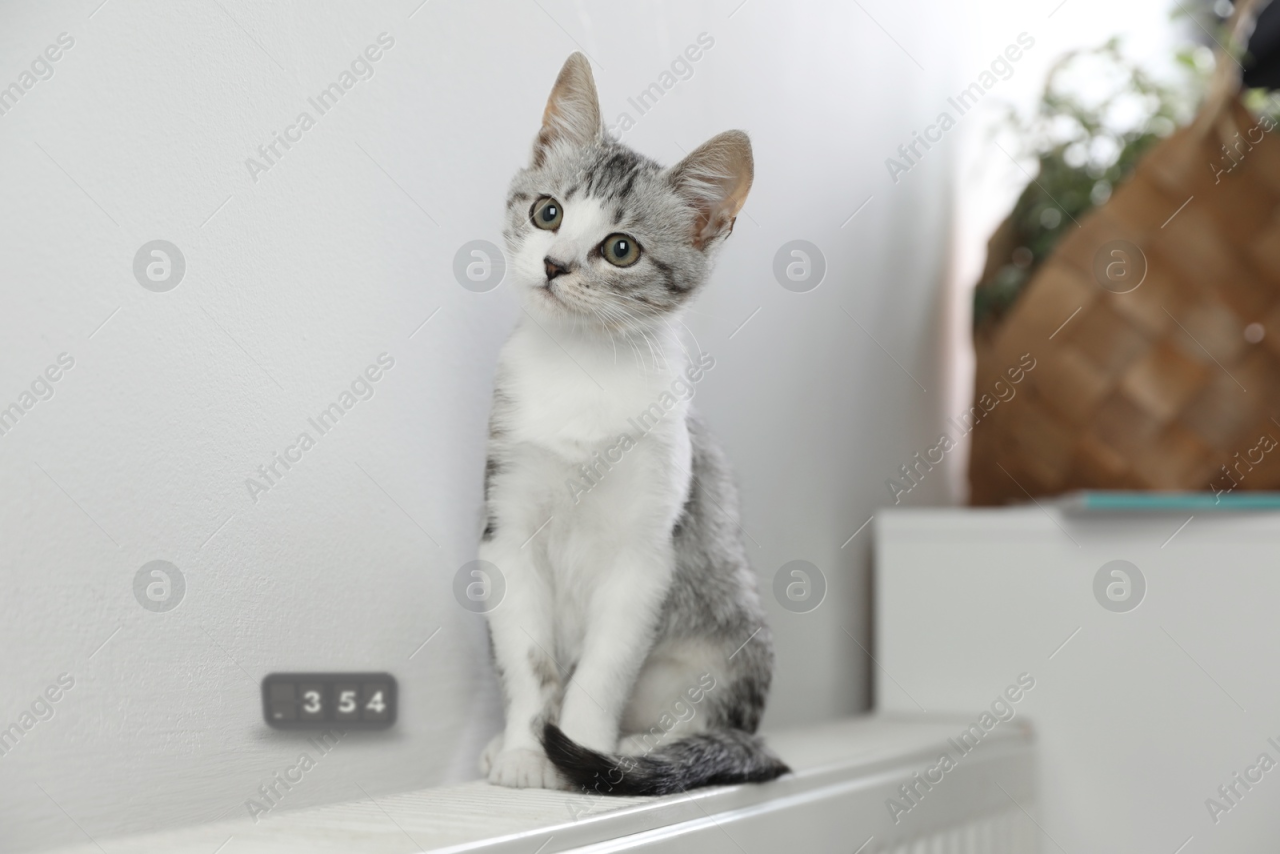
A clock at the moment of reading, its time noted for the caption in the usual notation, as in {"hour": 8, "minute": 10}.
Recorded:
{"hour": 3, "minute": 54}
